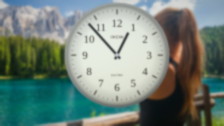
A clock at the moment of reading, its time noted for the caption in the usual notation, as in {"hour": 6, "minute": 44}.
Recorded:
{"hour": 12, "minute": 53}
